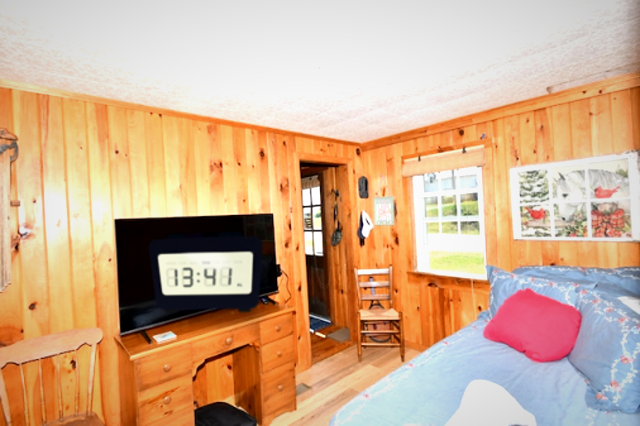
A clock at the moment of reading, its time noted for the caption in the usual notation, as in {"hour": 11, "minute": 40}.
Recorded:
{"hour": 13, "minute": 41}
